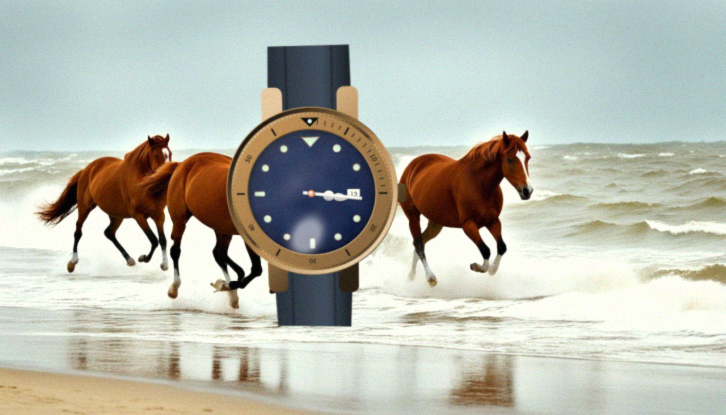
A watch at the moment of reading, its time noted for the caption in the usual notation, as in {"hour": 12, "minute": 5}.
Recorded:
{"hour": 3, "minute": 16}
